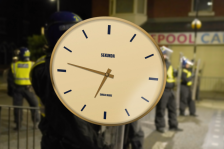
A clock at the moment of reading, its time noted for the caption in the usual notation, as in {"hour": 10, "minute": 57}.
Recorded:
{"hour": 6, "minute": 47}
